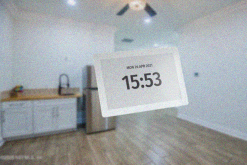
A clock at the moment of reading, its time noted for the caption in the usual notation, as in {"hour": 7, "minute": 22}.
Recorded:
{"hour": 15, "minute": 53}
